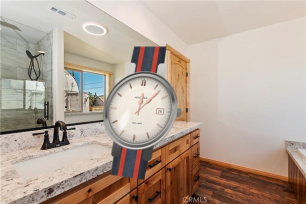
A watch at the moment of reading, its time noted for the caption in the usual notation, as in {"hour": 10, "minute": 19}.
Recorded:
{"hour": 12, "minute": 7}
